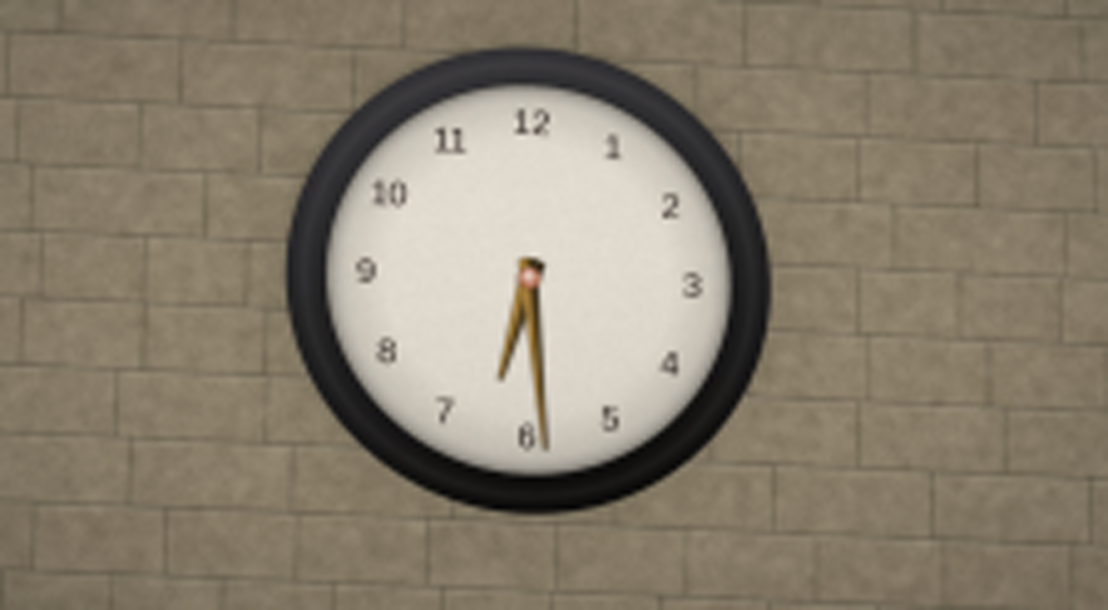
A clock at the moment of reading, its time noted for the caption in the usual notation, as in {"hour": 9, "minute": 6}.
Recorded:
{"hour": 6, "minute": 29}
